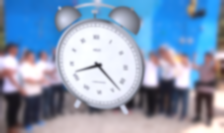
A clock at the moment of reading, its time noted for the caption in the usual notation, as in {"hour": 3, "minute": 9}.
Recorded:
{"hour": 8, "minute": 23}
